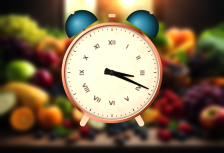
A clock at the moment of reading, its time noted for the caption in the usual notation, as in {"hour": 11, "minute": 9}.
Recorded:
{"hour": 3, "minute": 19}
